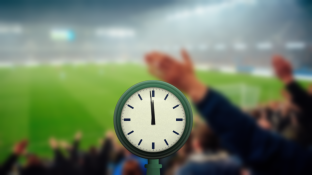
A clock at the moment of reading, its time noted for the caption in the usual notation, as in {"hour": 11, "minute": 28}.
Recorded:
{"hour": 11, "minute": 59}
